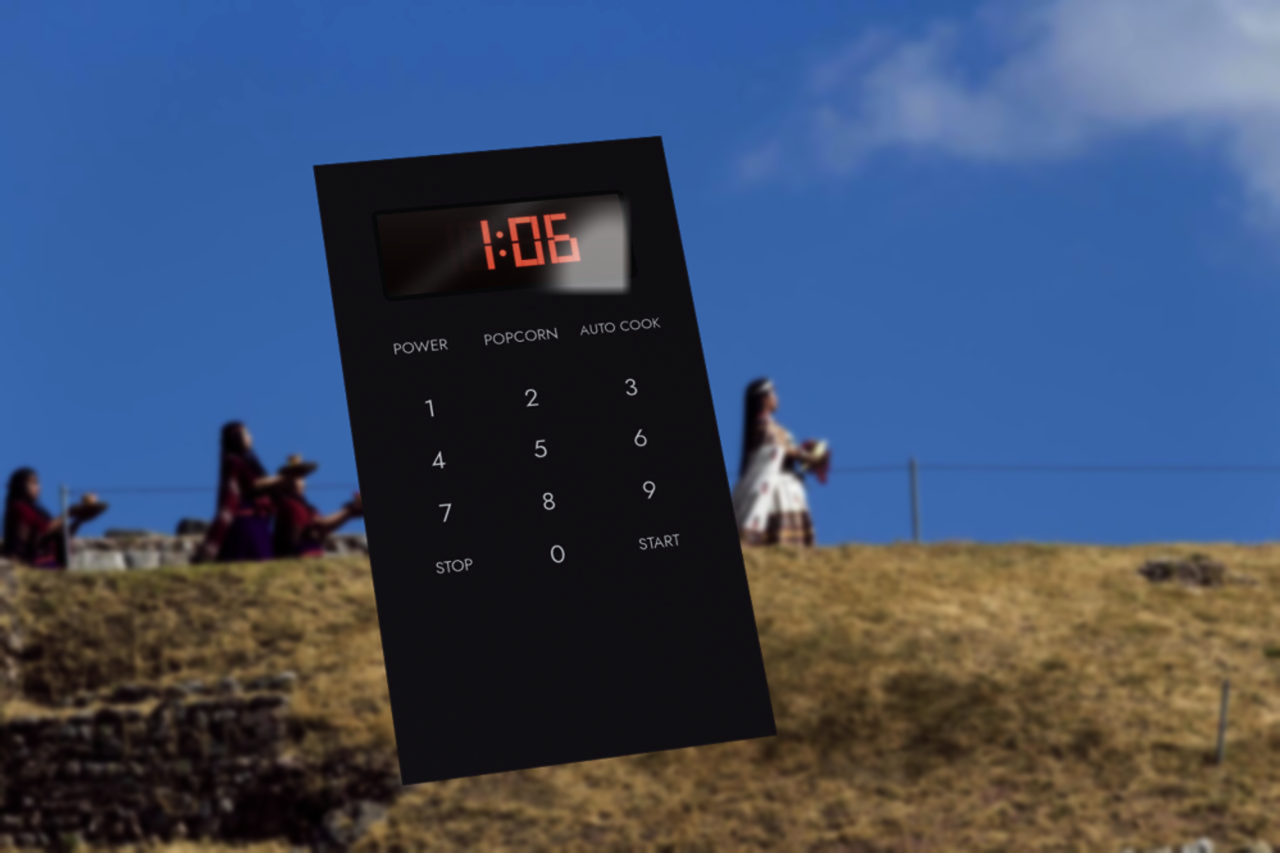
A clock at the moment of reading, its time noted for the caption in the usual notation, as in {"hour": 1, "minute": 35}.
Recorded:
{"hour": 1, "minute": 6}
